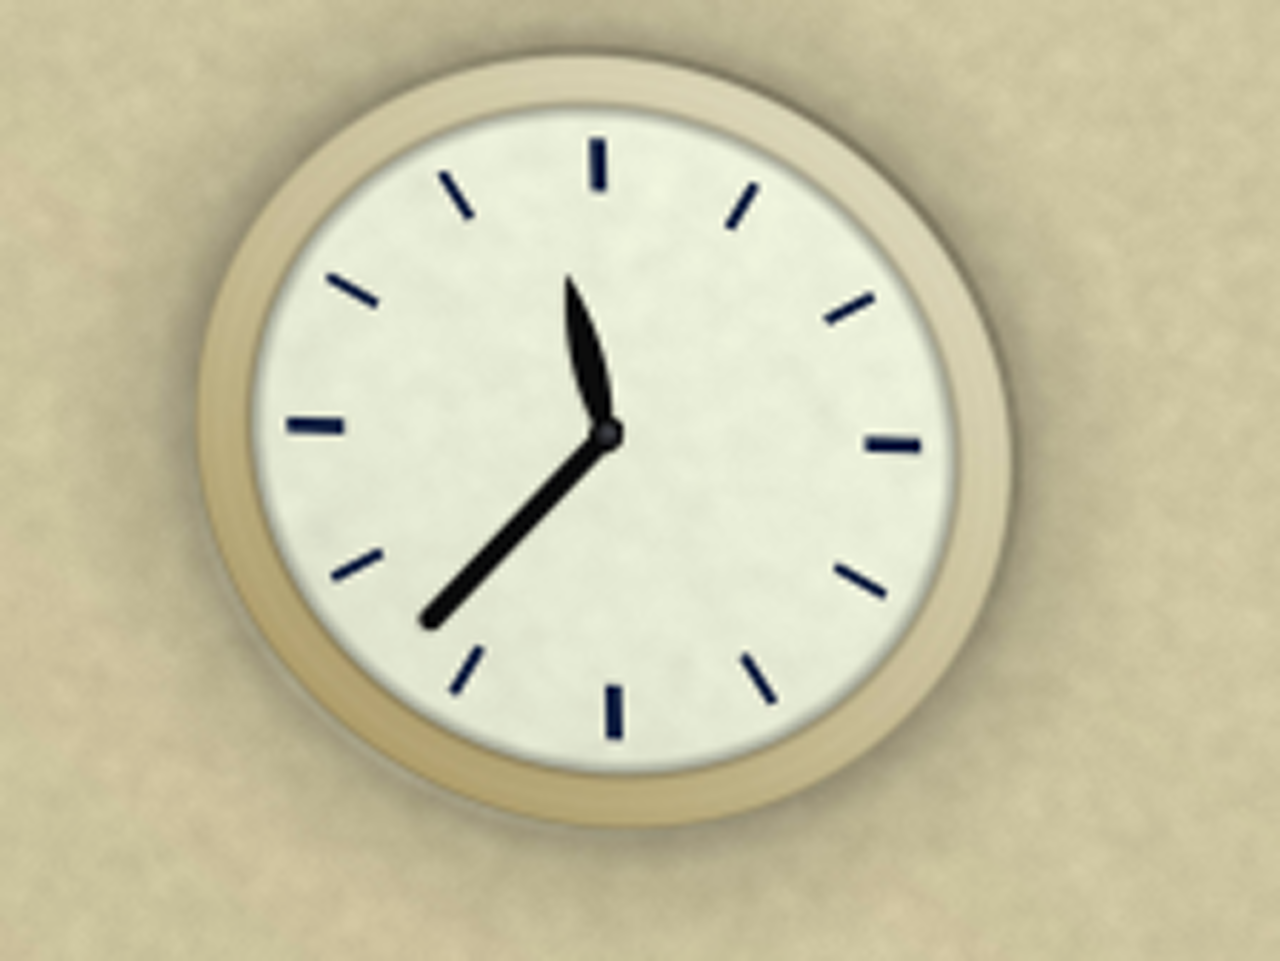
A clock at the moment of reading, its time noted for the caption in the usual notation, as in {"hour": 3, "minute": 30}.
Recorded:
{"hour": 11, "minute": 37}
